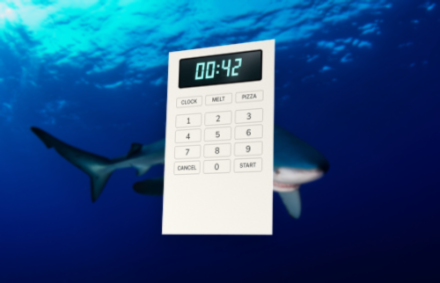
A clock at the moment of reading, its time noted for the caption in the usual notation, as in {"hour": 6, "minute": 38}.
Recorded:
{"hour": 0, "minute": 42}
